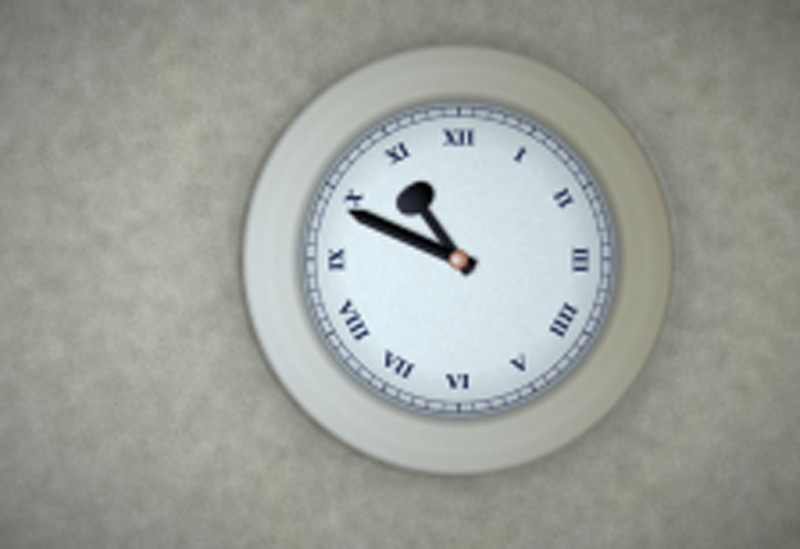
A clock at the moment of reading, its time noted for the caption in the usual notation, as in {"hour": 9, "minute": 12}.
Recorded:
{"hour": 10, "minute": 49}
